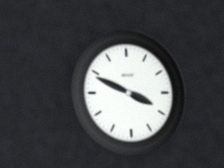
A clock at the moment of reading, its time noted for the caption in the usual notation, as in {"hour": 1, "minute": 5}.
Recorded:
{"hour": 3, "minute": 49}
